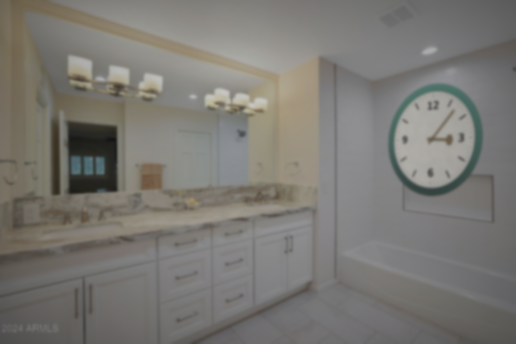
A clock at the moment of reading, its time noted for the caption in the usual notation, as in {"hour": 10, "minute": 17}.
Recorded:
{"hour": 3, "minute": 7}
